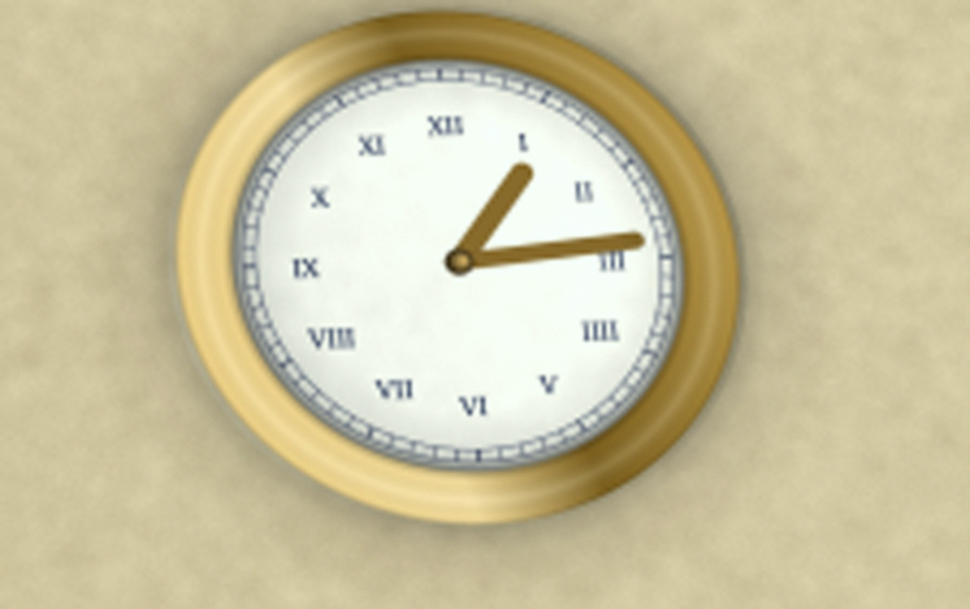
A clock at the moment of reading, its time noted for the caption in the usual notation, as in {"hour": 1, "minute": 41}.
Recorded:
{"hour": 1, "minute": 14}
